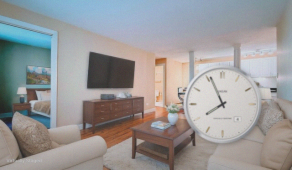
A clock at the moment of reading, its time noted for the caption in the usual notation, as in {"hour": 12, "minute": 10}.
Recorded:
{"hour": 7, "minute": 56}
